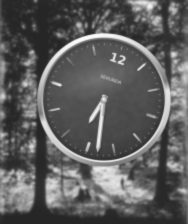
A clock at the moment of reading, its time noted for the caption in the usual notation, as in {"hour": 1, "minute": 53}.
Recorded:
{"hour": 6, "minute": 28}
